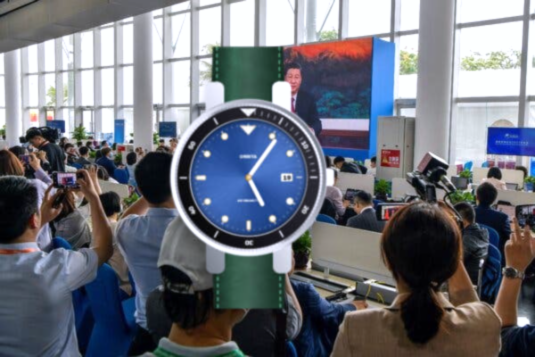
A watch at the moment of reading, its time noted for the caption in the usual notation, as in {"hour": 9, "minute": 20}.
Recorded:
{"hour": 5, "minute": 6}
